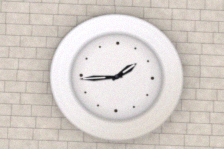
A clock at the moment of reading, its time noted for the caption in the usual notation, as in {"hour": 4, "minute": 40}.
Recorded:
{"hour": 1, "minute": 44}
